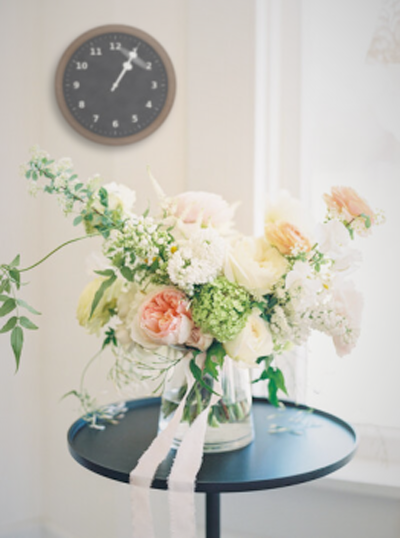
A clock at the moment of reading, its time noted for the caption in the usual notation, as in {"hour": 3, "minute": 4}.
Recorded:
{"hour": 1, "minute": 5}
